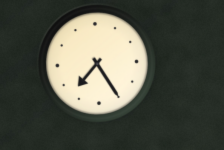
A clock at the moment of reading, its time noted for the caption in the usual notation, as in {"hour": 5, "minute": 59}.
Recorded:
{"hour": 7, "minute": 25}
